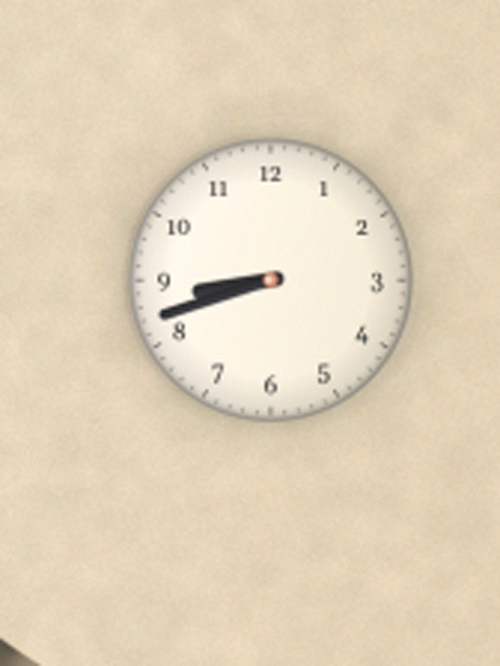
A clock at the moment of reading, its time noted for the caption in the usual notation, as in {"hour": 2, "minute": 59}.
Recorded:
{"hour": 8, "minute": 42}
